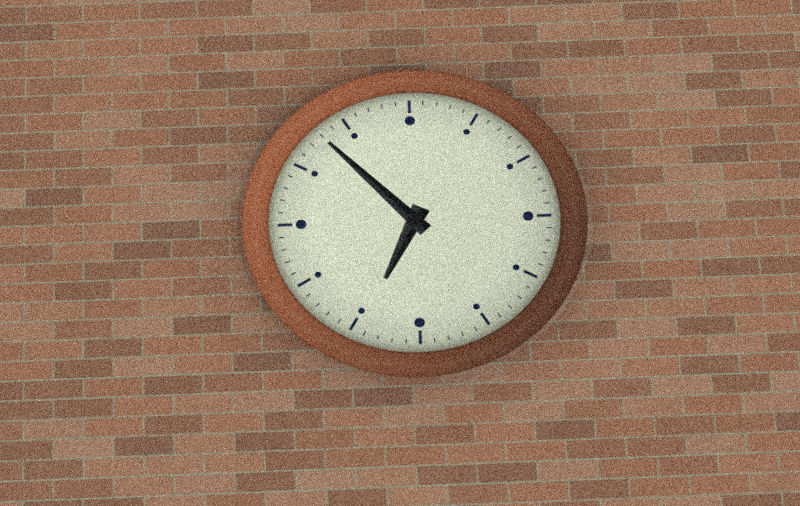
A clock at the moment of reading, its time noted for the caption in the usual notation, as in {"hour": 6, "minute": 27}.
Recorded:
{"hour": 6, "minute": 53}
